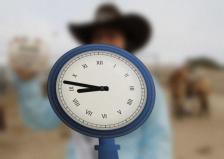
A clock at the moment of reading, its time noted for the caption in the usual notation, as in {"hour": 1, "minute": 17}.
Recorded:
{"hour": 8, "minute": 47}
